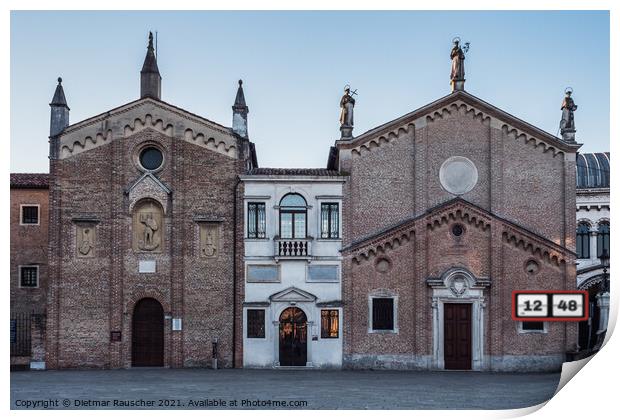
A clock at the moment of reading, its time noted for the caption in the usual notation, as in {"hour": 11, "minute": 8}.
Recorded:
{"hour": 12, "minute": 48}
